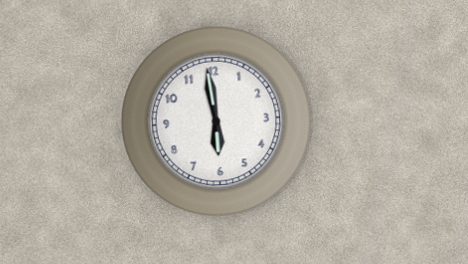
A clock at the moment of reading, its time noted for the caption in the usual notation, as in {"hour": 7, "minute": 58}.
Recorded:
{"hour": 5, "minute": 59}
